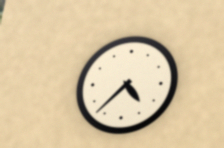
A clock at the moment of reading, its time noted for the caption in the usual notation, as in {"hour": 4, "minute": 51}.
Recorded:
{"hour": 4, "minute": 37}
